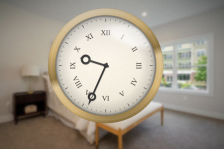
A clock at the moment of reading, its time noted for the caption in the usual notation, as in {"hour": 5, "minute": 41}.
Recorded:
{"hour": 9, "minute": 34}
